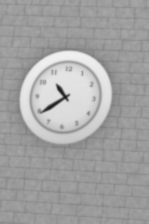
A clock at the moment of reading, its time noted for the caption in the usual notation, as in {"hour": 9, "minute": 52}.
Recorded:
{"hour": 10, "minute": 39}
